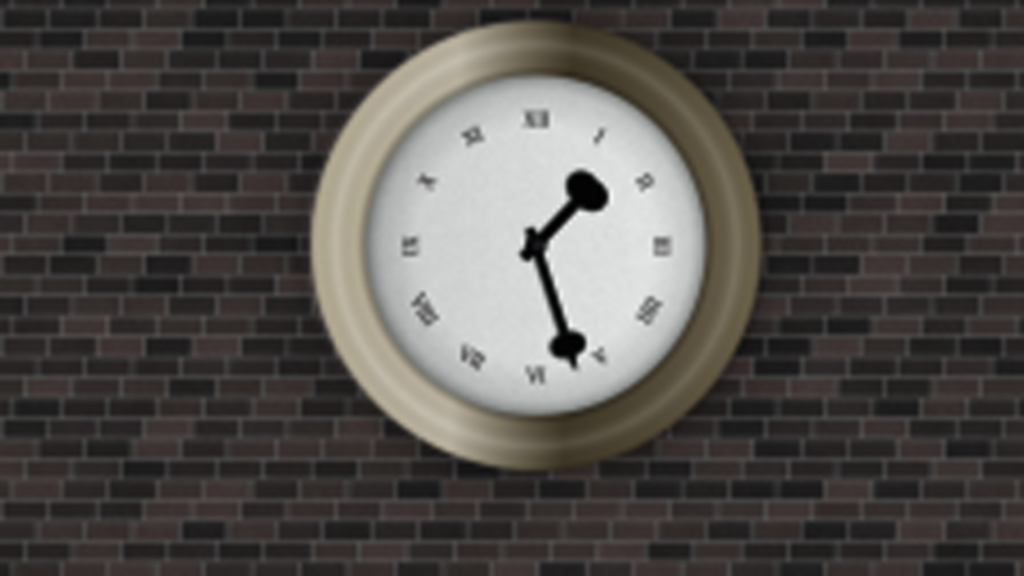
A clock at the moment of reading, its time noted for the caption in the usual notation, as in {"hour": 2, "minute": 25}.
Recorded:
{"hour": 1, "minute": 27}
